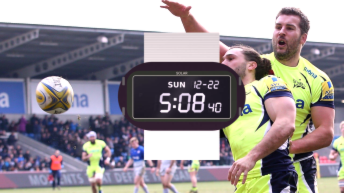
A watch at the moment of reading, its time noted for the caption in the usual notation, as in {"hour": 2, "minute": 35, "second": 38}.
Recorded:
{"hour": 5, "minute": 8, "second": 40}
